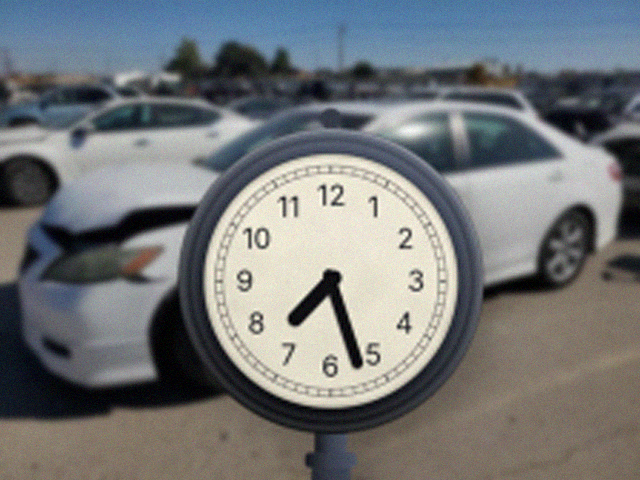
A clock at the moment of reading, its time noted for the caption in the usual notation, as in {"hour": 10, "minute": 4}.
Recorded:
{"hour": 7, "minute": 27}
